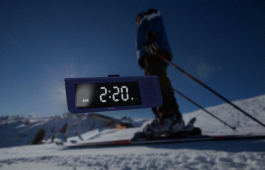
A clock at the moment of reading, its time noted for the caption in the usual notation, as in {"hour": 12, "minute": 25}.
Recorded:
{"hour": 2, "minute": 20}
